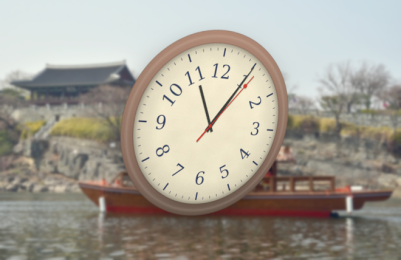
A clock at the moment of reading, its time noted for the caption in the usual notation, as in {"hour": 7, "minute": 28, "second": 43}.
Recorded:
{"hour": 11, "minute": 5, "second": 6}
